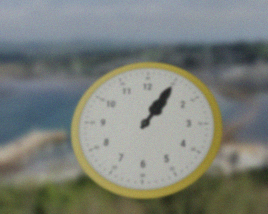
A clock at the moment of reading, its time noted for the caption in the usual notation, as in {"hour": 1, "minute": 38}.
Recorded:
{"hour": 1, "minute": 5}
